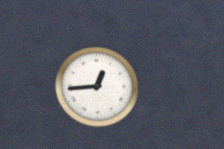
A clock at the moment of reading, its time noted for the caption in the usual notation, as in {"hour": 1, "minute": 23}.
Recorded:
{"hour": 12, "minute": 44}
